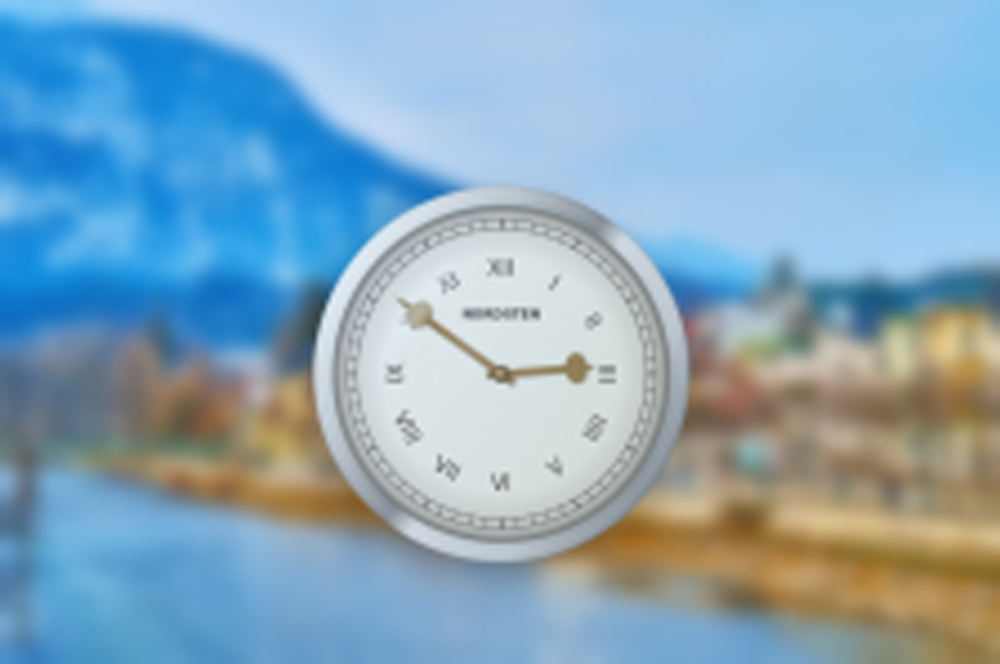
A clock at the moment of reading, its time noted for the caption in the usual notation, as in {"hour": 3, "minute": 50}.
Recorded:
{"hour": 2, "minute": 51}
